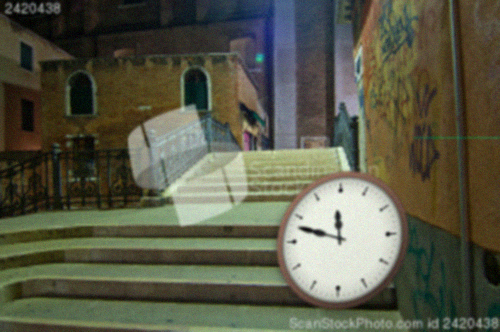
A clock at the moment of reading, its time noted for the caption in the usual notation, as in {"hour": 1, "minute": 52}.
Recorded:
{"hour": 11, "minute": 48}
